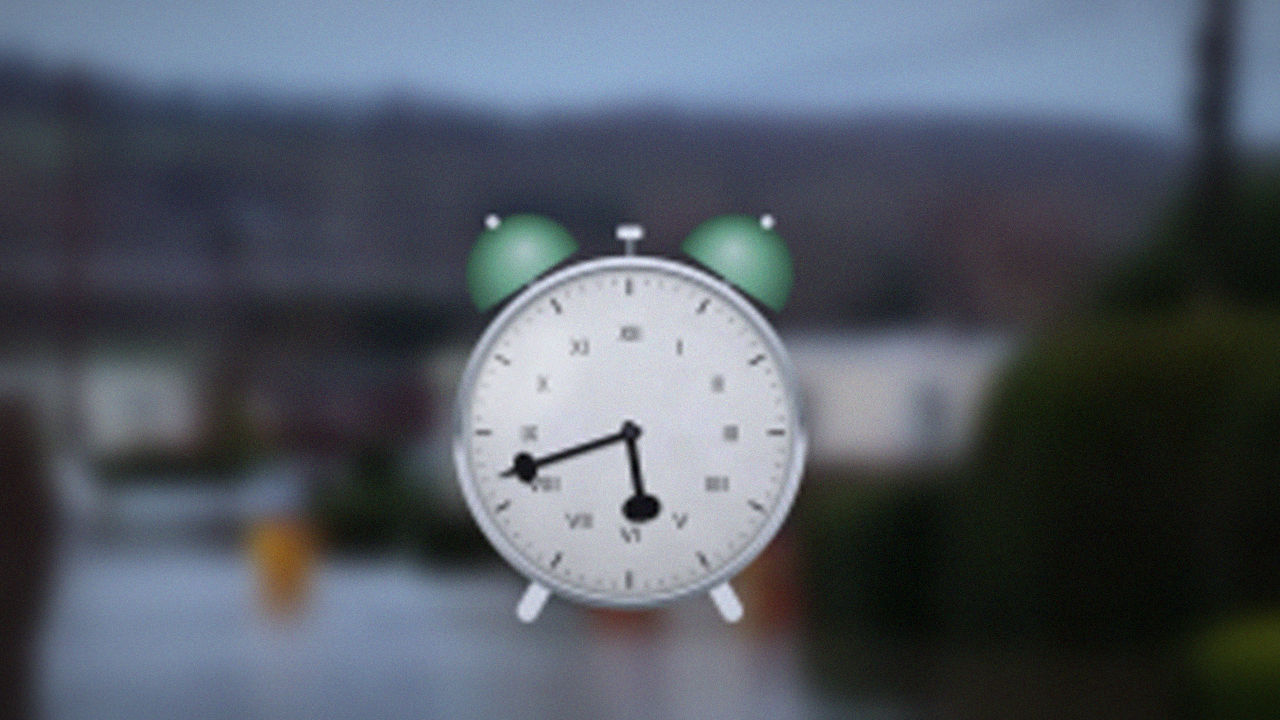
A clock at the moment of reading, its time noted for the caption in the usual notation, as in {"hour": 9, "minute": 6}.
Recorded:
{"hour": 5, "minute": 42}
